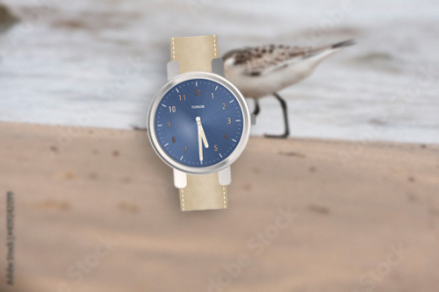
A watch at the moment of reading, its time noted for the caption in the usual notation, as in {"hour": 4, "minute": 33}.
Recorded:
{"hour": 5, "minute": 30}
